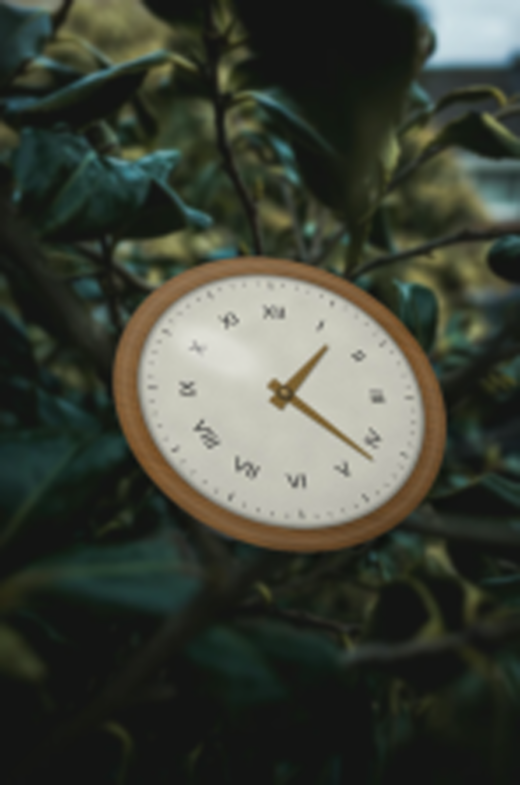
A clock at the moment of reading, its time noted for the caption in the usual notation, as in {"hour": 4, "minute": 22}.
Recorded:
{"hour": 1, "minute": 22}
